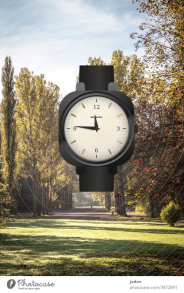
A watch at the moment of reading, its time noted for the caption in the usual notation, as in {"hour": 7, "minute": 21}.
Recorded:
{"hour": 11, "minute": 46}
